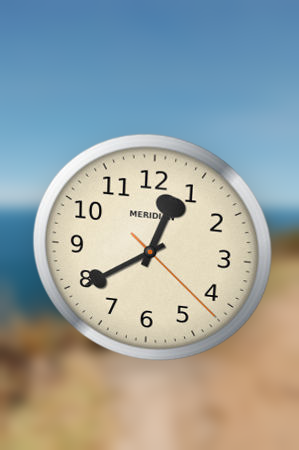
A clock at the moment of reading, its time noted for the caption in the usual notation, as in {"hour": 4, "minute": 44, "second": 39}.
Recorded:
{"hour": 12, "minute": 39, "second": 22}
